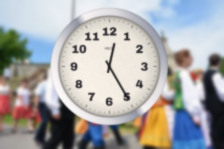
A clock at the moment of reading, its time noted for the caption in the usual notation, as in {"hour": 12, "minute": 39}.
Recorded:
{"hour": 12, "minute": 25}
